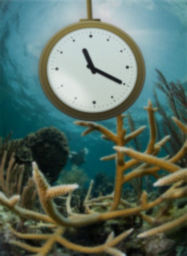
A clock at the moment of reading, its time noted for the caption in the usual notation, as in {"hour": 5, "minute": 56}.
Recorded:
{"hour": 11, "minute": 20}
